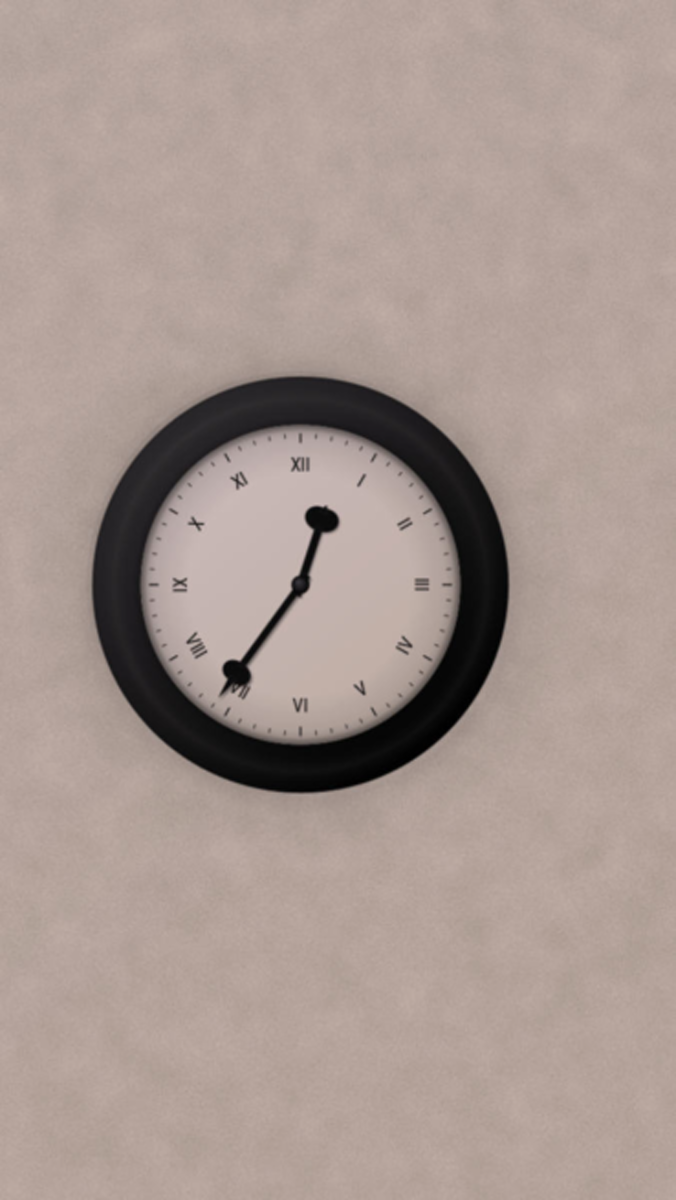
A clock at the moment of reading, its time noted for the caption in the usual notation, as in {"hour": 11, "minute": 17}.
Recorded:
{"hour": 12, "minute": 36}
